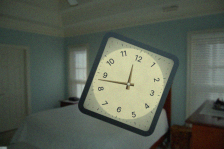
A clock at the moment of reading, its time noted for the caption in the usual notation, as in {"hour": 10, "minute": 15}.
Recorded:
{"hour": 11, "minute": 43}
